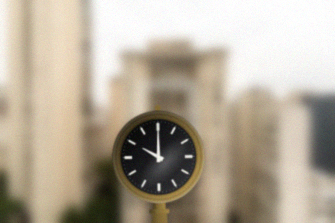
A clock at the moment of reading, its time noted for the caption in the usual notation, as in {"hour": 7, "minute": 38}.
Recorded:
{"hour": 10, "minute": 0}
